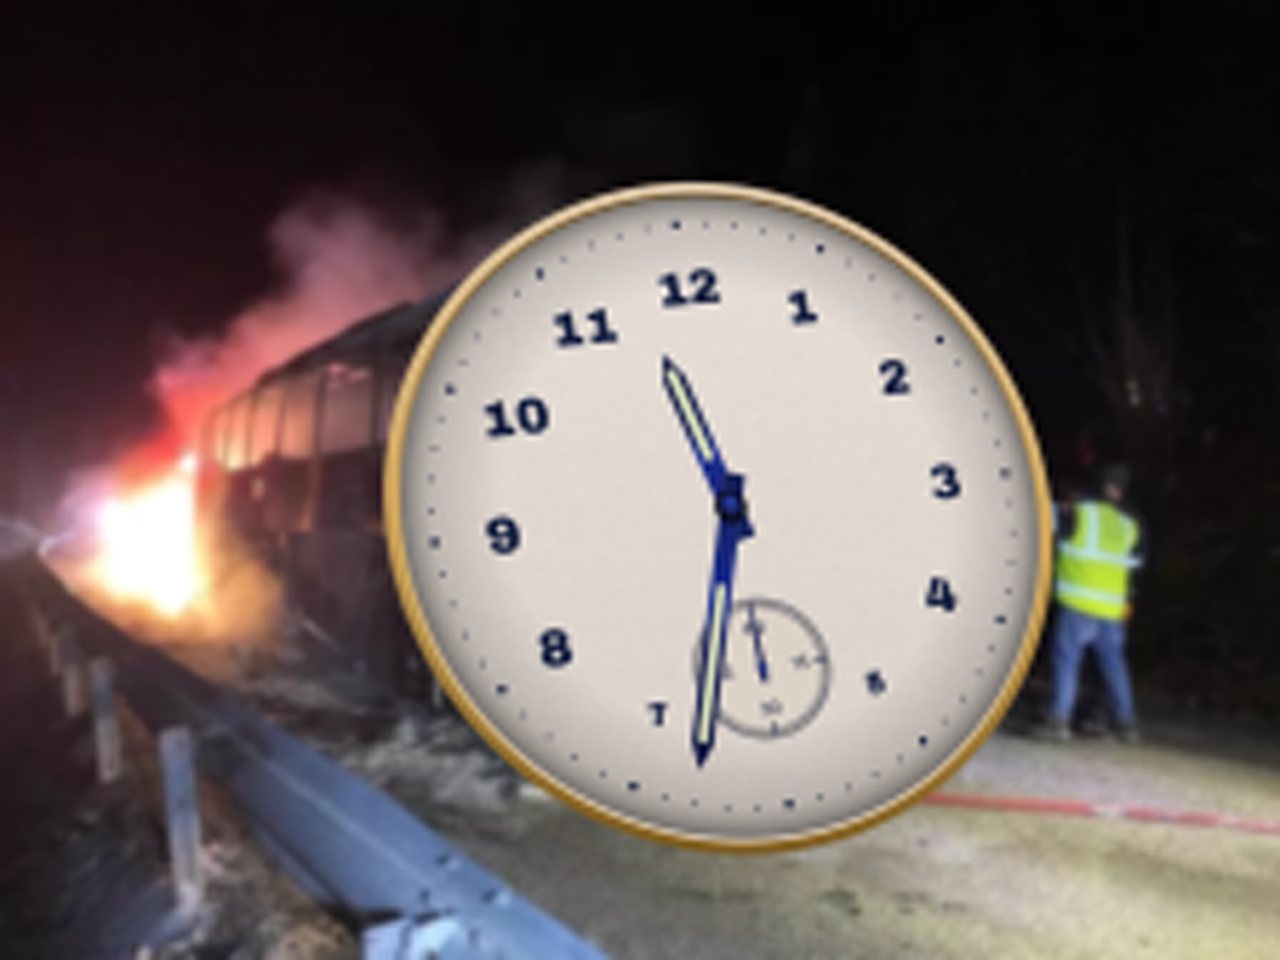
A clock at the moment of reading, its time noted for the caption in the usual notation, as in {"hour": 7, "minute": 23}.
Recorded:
{"hour": 11, "minute": 33}
